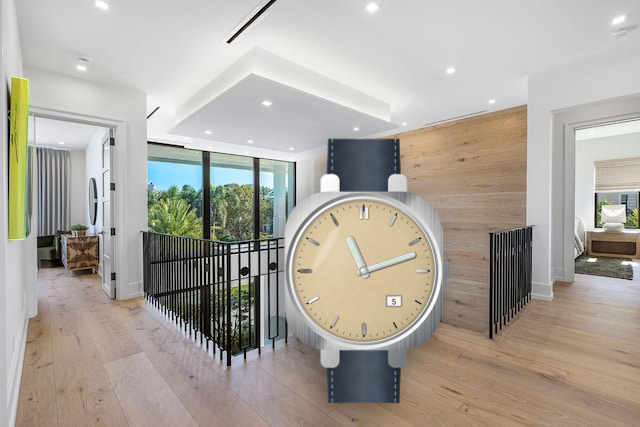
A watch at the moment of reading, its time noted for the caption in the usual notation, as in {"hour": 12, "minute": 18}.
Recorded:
{"hour": 11, "minute": 12}
